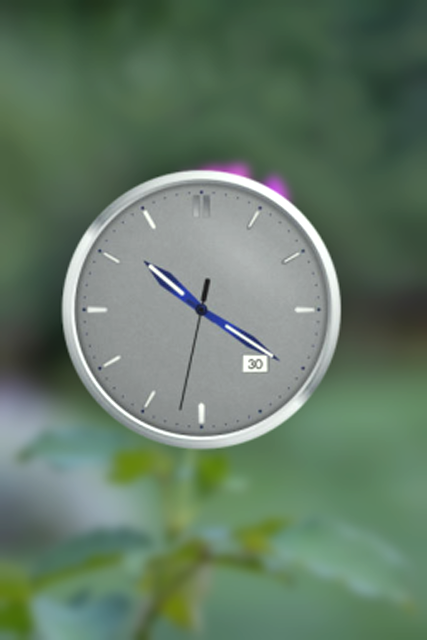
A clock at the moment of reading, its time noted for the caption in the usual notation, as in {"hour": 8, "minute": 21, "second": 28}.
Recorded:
{"hour": 10, "minute": 20, "second": 32}
